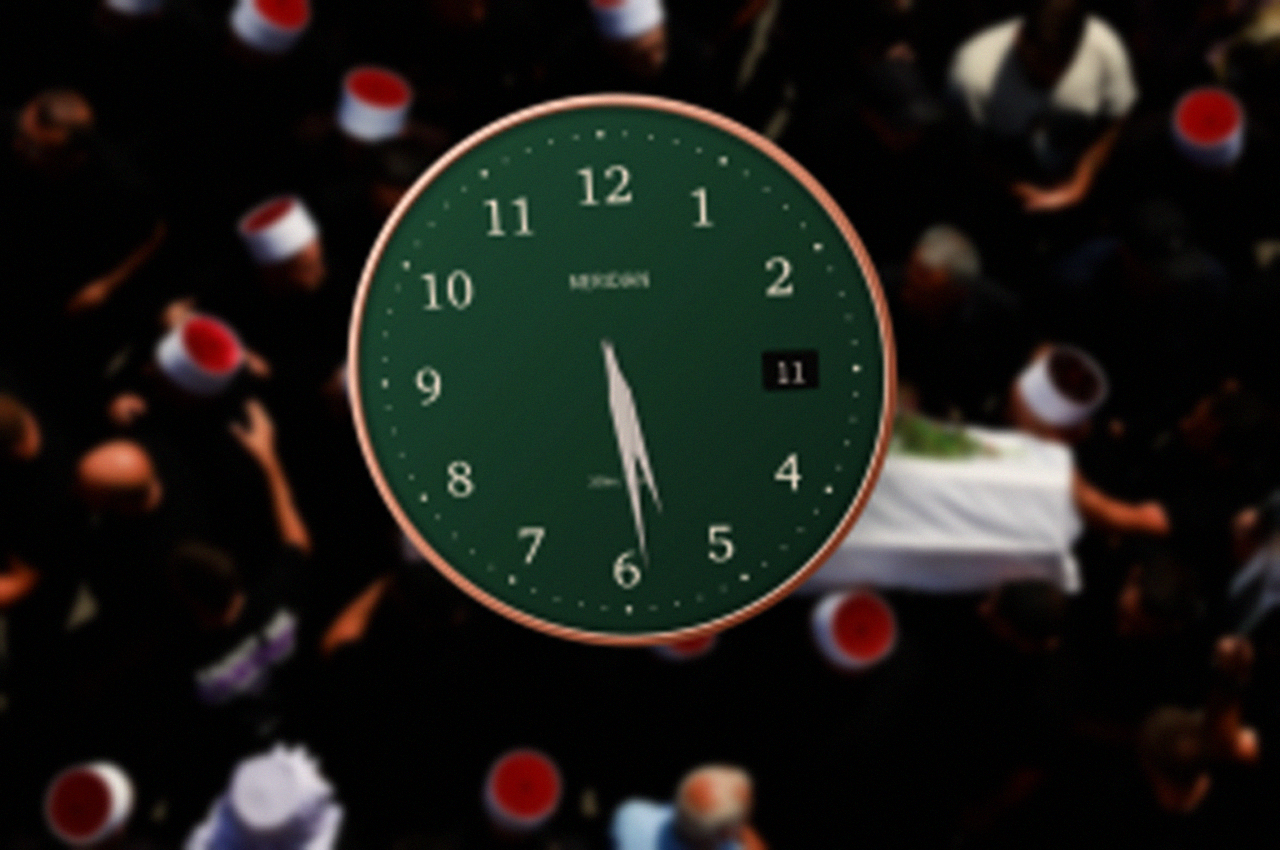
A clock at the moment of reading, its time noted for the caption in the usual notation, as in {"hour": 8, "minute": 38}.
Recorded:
{"hour": 5, "minute": 29}
